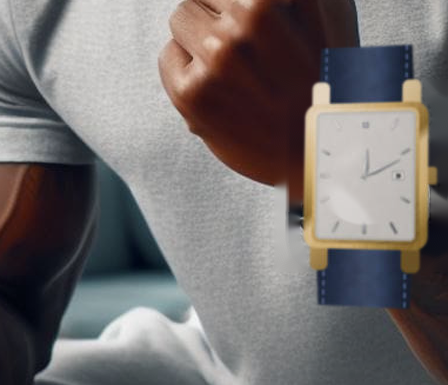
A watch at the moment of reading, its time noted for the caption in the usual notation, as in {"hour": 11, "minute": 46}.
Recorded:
{"hour": 12, "minute": 11}
